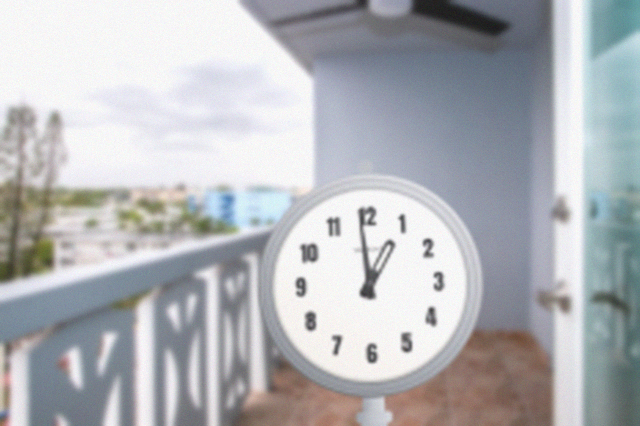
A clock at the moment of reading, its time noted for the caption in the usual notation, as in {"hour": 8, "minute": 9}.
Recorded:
{"hour": 12, "minute": 59}
